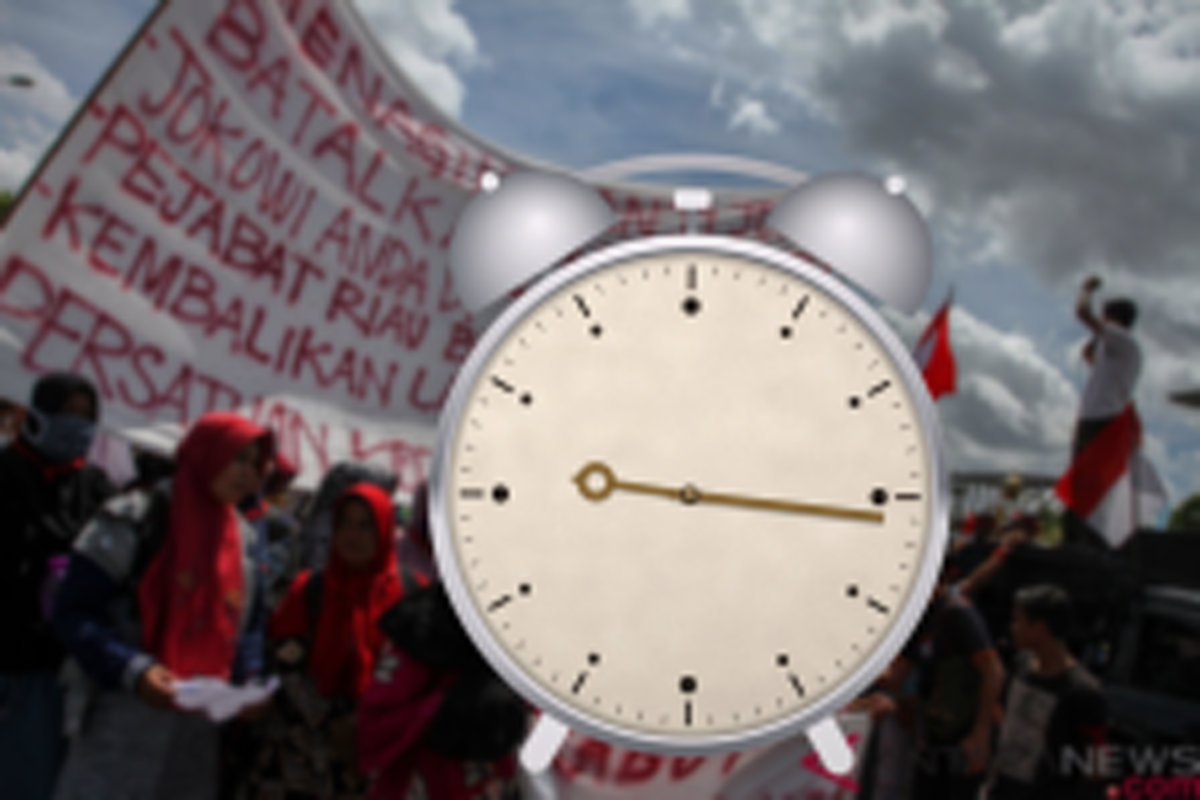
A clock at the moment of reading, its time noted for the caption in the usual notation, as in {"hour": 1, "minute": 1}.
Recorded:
{"hour": 9, "minute": 16}
